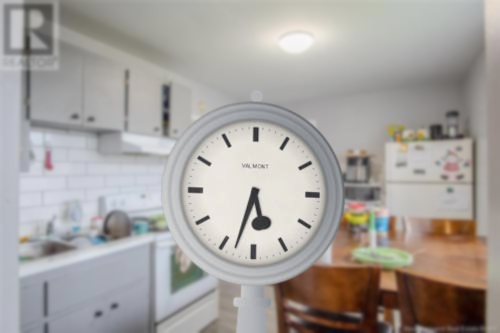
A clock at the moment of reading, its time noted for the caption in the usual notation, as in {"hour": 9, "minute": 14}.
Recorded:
{"hour": 5, "minute": 33}
